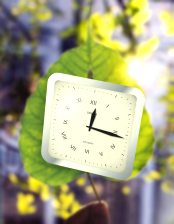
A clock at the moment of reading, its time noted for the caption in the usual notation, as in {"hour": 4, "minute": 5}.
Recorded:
{"hour": 12, "minute": 16}
